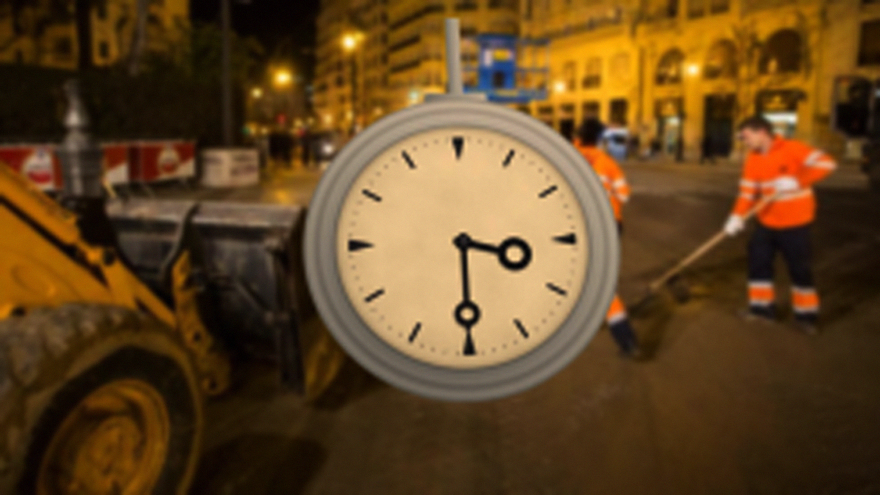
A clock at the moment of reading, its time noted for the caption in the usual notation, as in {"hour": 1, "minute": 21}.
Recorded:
{"hour": 3, "minute": 30}
